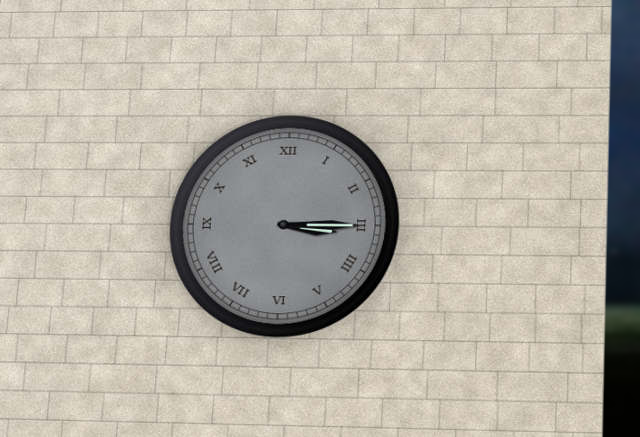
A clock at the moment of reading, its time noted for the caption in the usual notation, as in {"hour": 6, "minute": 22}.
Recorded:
{"hour": 3, "minute": 15}
